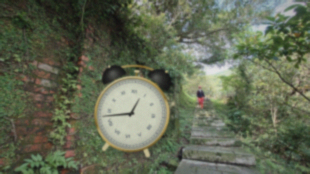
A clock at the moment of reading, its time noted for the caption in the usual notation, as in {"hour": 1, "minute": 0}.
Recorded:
{"hour": 12, "minute": 43}
